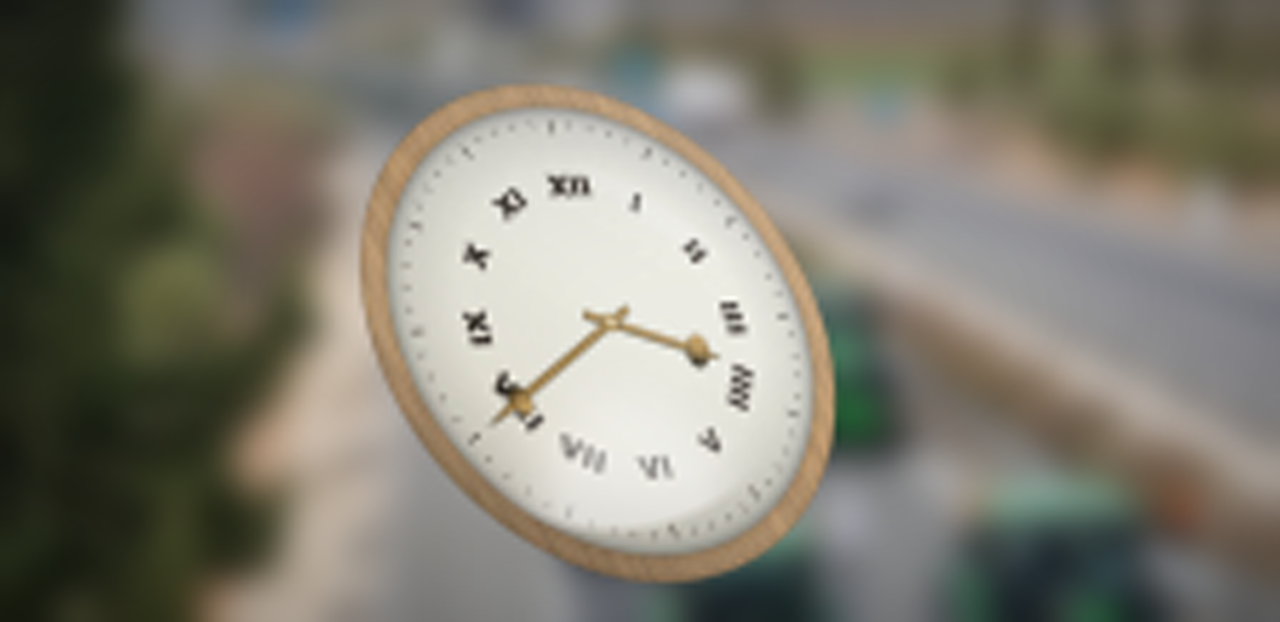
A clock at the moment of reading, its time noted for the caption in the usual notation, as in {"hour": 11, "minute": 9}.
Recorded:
{"hour": 3, "minute": 40}
